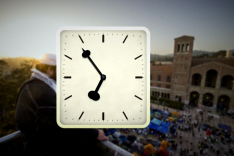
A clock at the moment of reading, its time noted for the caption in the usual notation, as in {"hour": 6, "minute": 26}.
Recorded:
{"hour": 6, "minute": 54}
